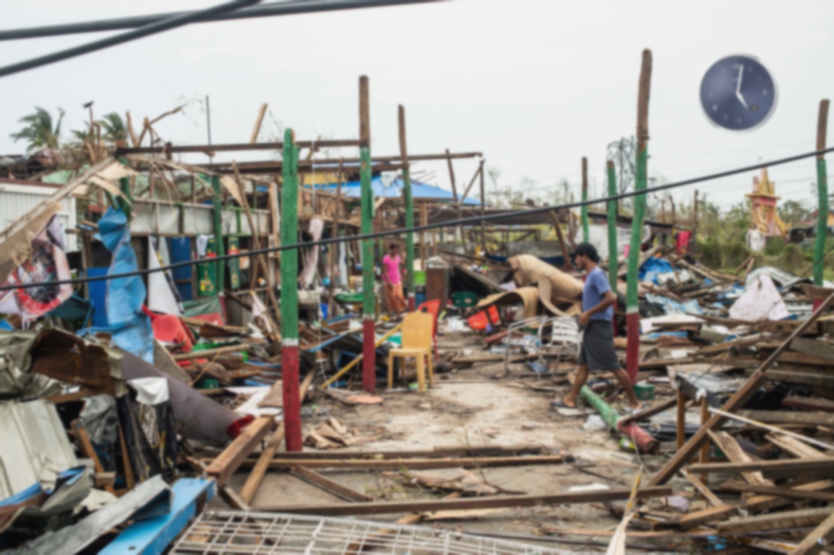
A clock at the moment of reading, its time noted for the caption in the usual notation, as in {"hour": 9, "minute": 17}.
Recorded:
{"hour": 5, "minute": 2}
